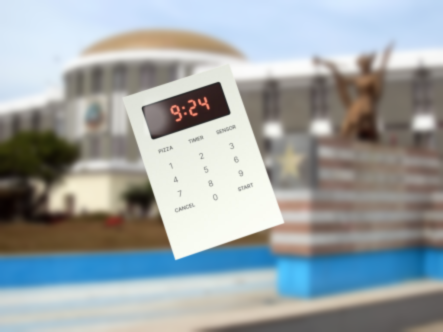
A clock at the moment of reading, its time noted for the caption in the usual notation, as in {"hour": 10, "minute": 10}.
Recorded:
{"hour": 9, "minute": 24}
